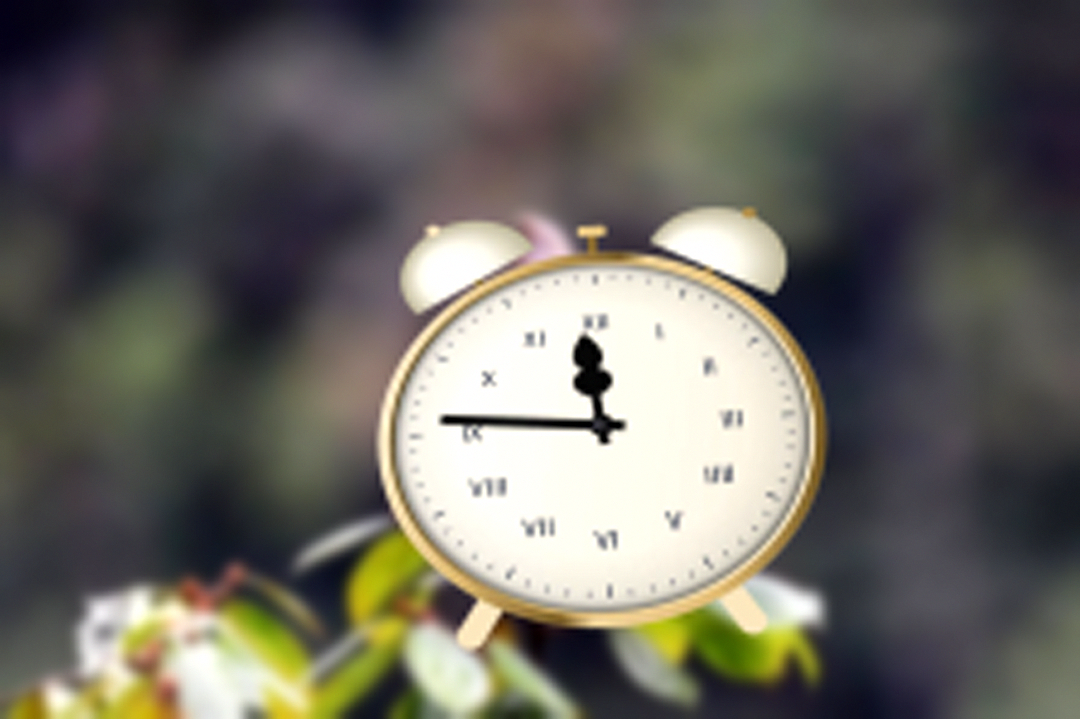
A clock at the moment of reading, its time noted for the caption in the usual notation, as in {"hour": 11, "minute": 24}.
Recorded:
{"hour": 11, "minute": 46}
